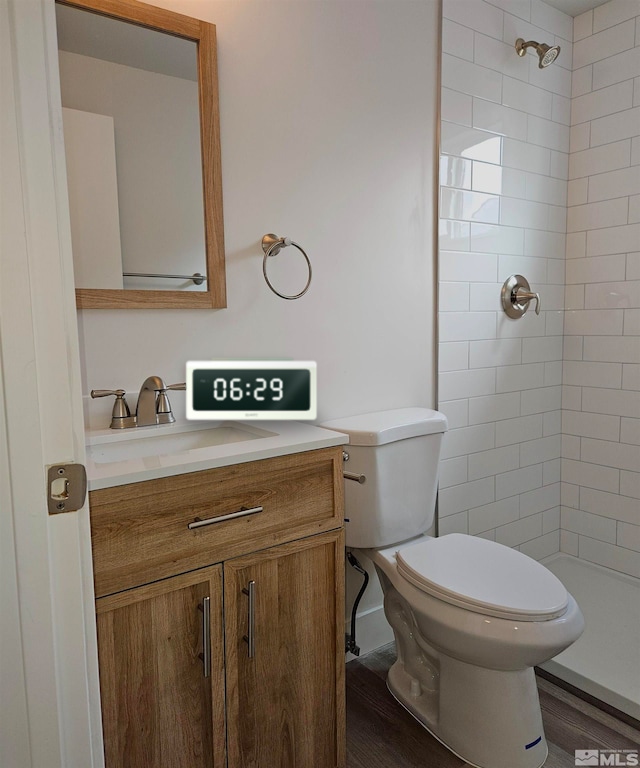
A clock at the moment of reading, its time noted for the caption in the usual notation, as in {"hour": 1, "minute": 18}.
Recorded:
{"hour": 6, "minute": 29}
